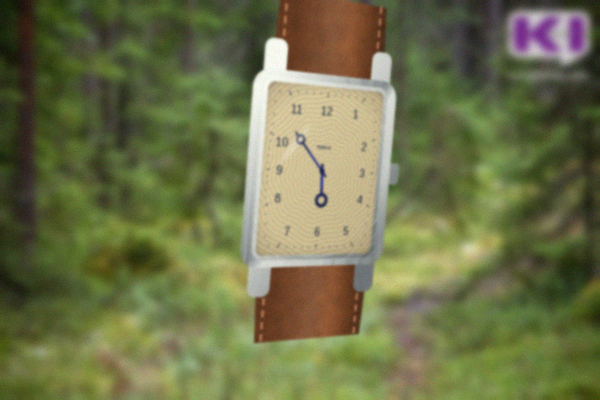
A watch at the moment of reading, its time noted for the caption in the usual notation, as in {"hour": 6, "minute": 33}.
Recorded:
{"hour": 5, "minute": 53}
